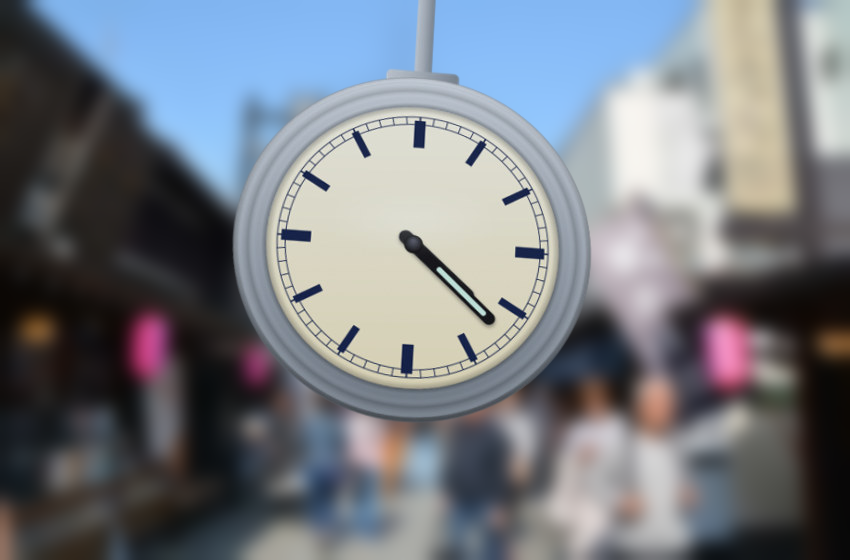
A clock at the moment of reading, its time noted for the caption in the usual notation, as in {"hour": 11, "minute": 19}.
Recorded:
{"hour": 4, "minute": 22}
